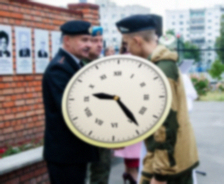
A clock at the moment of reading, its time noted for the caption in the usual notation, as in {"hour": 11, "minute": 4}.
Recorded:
{"hour": 9, "minute": 24}
